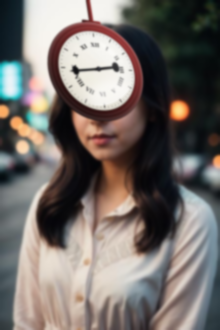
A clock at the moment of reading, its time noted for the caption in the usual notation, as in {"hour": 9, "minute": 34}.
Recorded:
{"hour": 2, "minute": 44}
